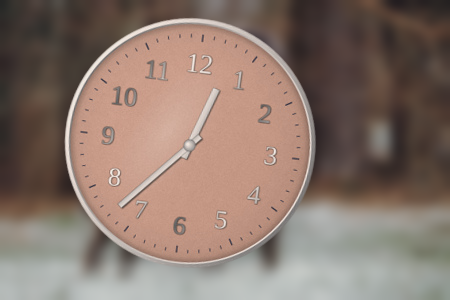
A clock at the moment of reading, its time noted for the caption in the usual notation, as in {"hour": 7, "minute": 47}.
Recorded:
{"hour": 12, "minute": 37}
